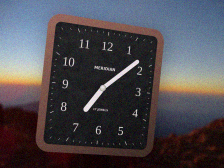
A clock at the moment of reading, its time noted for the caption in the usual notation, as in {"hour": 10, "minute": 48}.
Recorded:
{"hour": 7, "minute": 8}
